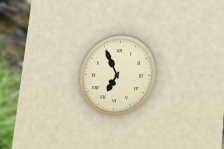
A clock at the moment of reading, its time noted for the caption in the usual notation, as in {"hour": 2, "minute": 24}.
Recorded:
{"hour": 6, "minute": 55}
